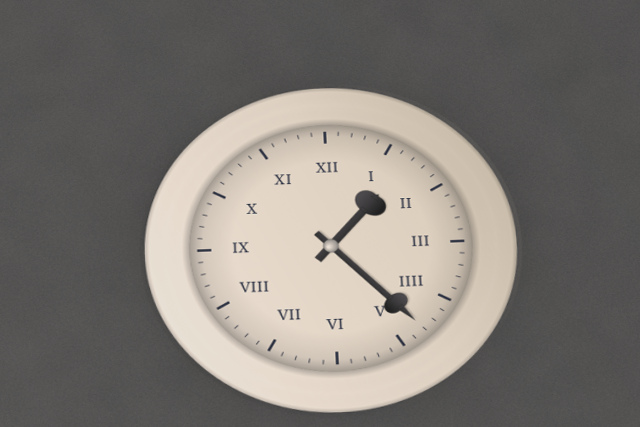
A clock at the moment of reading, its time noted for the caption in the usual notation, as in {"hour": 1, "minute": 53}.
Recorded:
{"hour": 1, "minute": 23}
